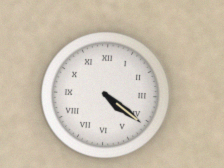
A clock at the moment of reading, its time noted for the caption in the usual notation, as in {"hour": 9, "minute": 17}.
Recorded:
{"hour": 4, "minute": 21}
